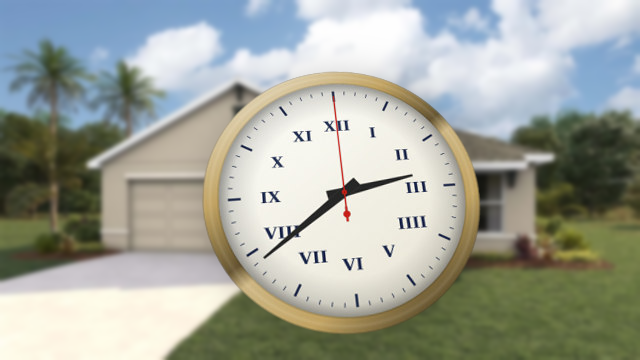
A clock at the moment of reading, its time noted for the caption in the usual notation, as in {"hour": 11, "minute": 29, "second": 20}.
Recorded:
{"hour": 2, "minute": 39, "second": 0}
